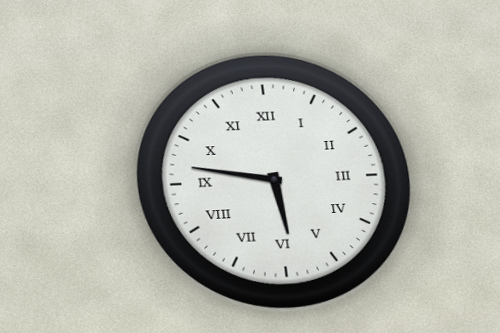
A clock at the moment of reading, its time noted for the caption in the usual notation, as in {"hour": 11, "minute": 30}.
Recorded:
{"hour": 5, "minute": 47}
